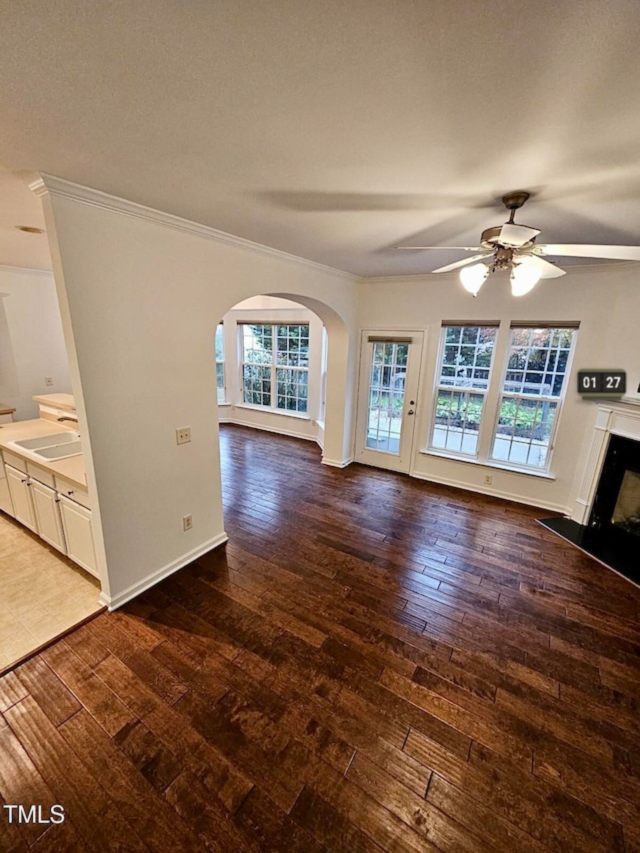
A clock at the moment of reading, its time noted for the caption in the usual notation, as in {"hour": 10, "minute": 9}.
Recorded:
{"hour": 1, "minute": 27}
